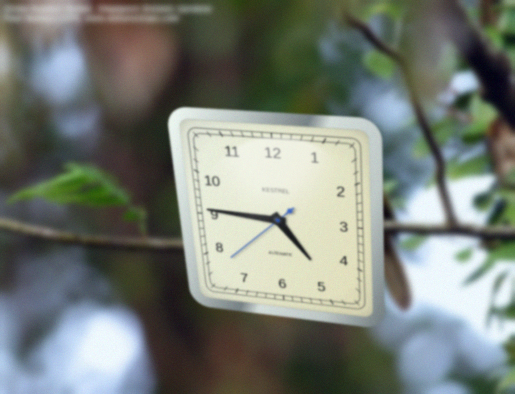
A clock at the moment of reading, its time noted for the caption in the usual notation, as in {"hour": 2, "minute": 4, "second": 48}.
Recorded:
{"hour": 4, "minute": 45, "second": 38}
